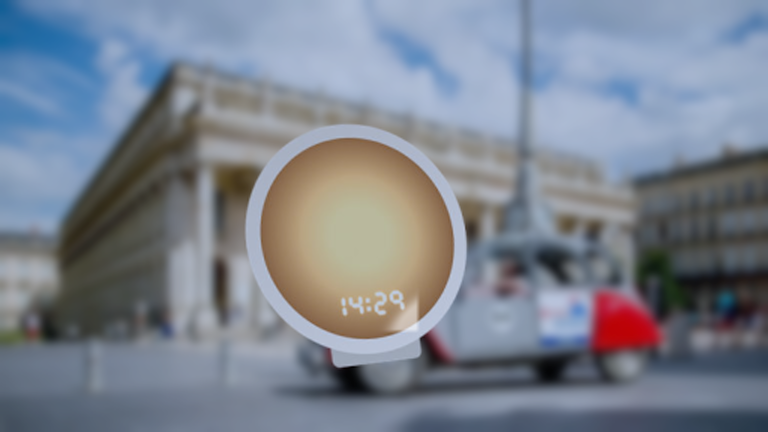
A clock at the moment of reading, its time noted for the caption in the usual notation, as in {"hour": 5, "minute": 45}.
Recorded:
{"hour": 14, "minute": 29}
